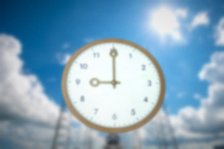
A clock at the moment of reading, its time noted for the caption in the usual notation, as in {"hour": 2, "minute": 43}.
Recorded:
{"hour": 9, "minute": 0}
